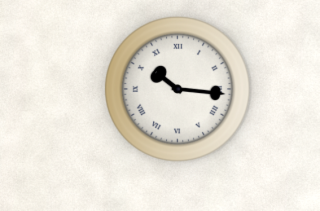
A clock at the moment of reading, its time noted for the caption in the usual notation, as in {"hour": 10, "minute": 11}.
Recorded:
{"hour": 10, "minute": 16}
